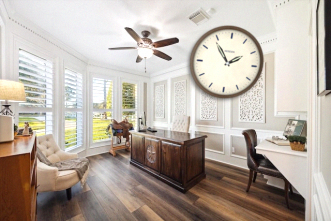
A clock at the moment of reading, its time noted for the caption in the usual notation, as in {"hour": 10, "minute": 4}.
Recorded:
{"hour": 1, "minute": 54}
